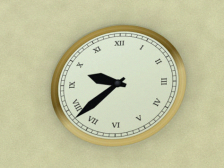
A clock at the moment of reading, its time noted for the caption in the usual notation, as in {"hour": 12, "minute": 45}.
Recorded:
{"hour": 9, "minute": 38}
